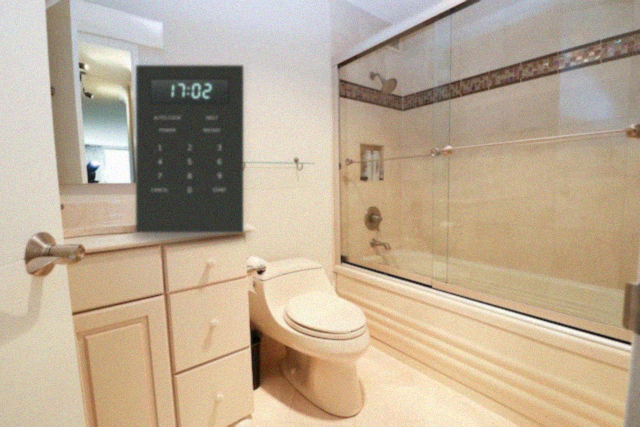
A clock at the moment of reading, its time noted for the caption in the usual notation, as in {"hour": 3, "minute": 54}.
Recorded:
{"hour": 17, "minute": 2}
